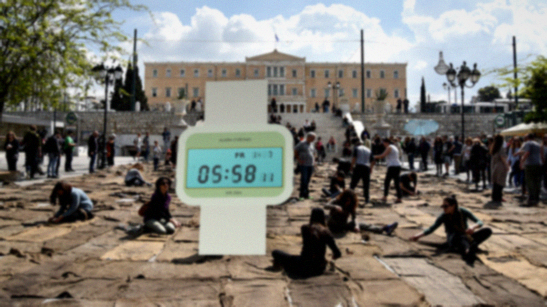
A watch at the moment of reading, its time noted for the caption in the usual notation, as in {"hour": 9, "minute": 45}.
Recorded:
{"hour": 5, "minute": 58}
